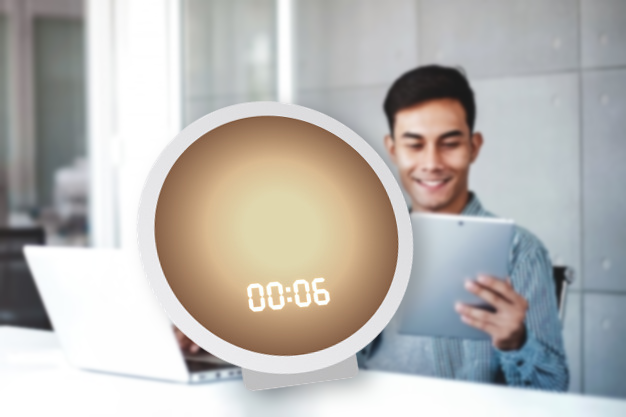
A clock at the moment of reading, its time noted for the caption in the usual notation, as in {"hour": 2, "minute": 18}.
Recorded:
{"hour": 0, "minute": 6}
